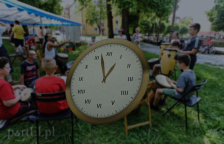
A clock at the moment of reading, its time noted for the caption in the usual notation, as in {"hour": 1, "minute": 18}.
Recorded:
{"hour": 12, "minute": 57}
